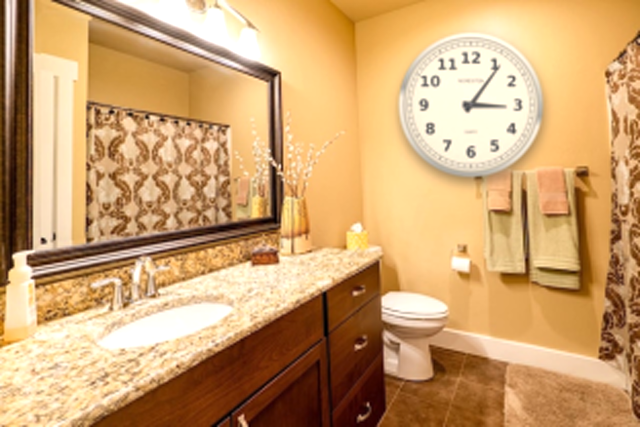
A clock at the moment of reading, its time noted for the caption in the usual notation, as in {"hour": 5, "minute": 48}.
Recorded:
{"hour": 3, "minute": 6}
